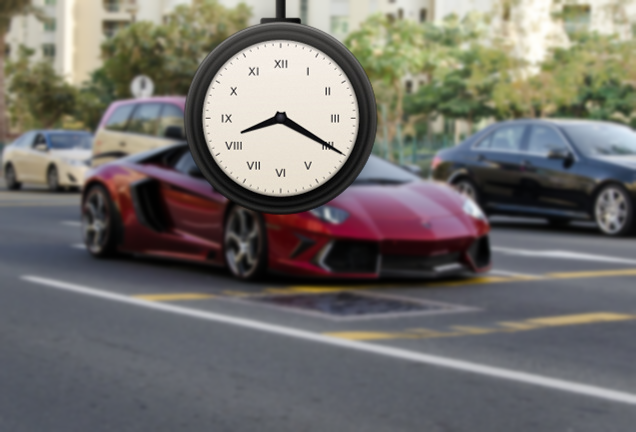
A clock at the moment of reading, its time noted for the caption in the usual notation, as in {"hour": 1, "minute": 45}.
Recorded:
{"hour": 8, "minute": 20}
